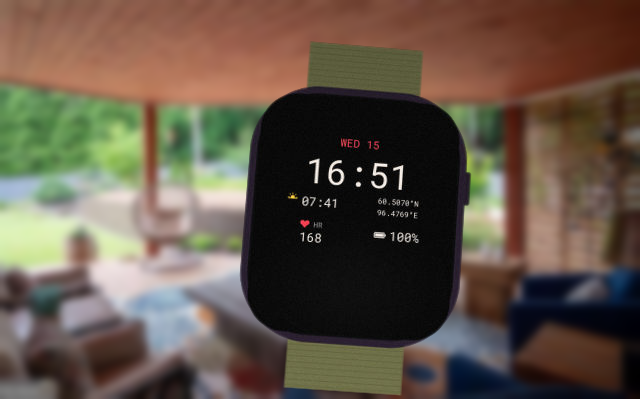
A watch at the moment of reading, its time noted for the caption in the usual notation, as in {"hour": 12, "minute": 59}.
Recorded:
{"hour": 16, "minute": 51}
